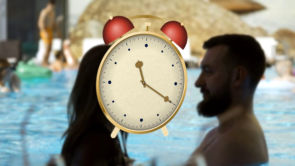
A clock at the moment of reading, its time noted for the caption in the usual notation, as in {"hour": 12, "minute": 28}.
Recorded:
{"hour": 11, "minute": 20}
